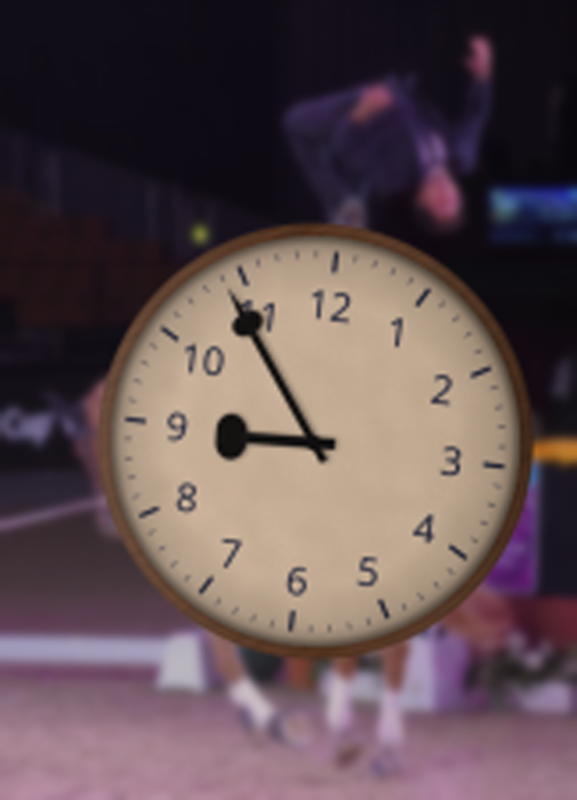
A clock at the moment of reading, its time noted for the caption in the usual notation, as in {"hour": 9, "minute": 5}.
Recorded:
{"hour": 8, "minute": 54}
